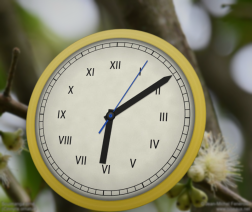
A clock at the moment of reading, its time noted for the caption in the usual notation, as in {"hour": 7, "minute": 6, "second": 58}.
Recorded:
{"hour": 6, "minute": 9, "second": 5}
